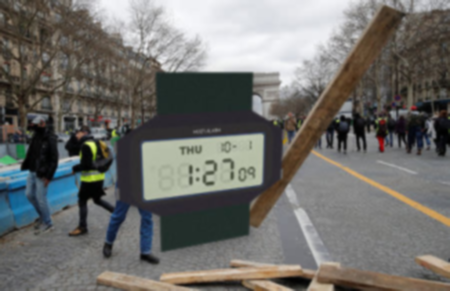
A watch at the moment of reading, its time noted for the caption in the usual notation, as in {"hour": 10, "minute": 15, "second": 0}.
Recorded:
{"hour": 1, "minute": 27, "second": 9}
